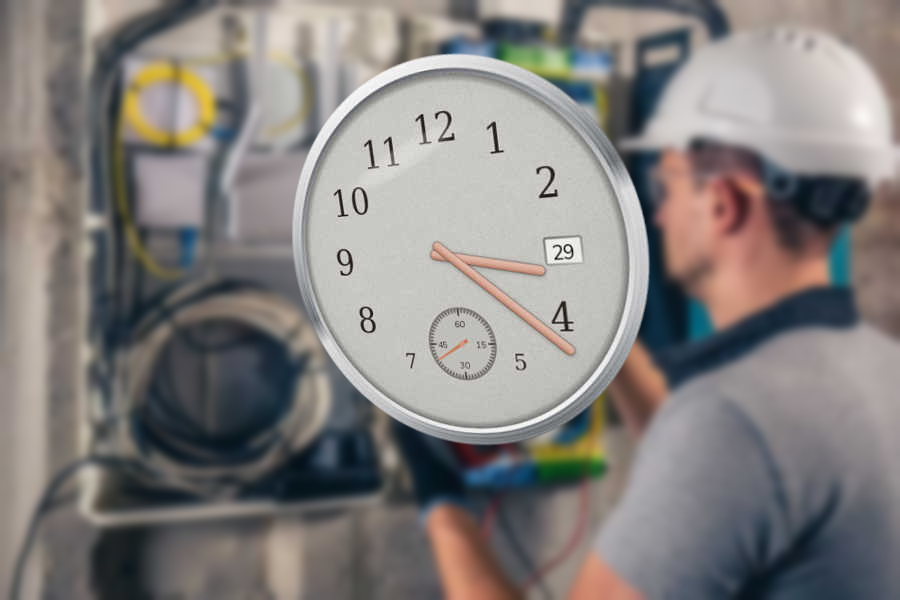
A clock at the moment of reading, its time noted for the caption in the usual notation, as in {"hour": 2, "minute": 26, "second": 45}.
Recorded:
{"hour": 3, "minute": 21, "second": 40}
